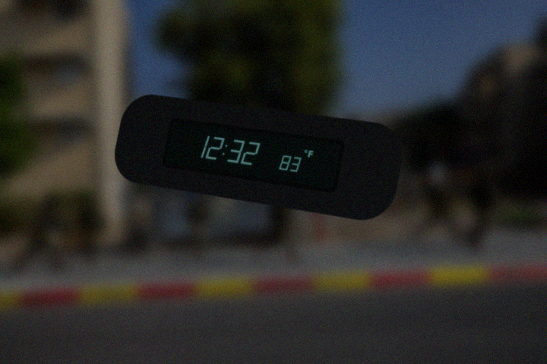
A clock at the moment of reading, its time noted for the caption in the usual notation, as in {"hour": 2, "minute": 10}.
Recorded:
{"hour": 12, "minute": 32}
